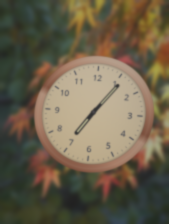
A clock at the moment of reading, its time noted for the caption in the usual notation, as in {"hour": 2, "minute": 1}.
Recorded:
{"hour": 7, "minute": 6}
